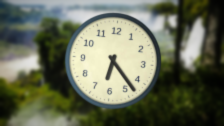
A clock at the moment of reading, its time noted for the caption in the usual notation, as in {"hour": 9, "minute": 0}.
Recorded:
{"hour": 6, "minute": 23}
